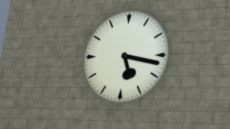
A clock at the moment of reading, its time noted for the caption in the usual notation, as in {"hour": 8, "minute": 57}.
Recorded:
{"hour": 5, "minute": 17}
